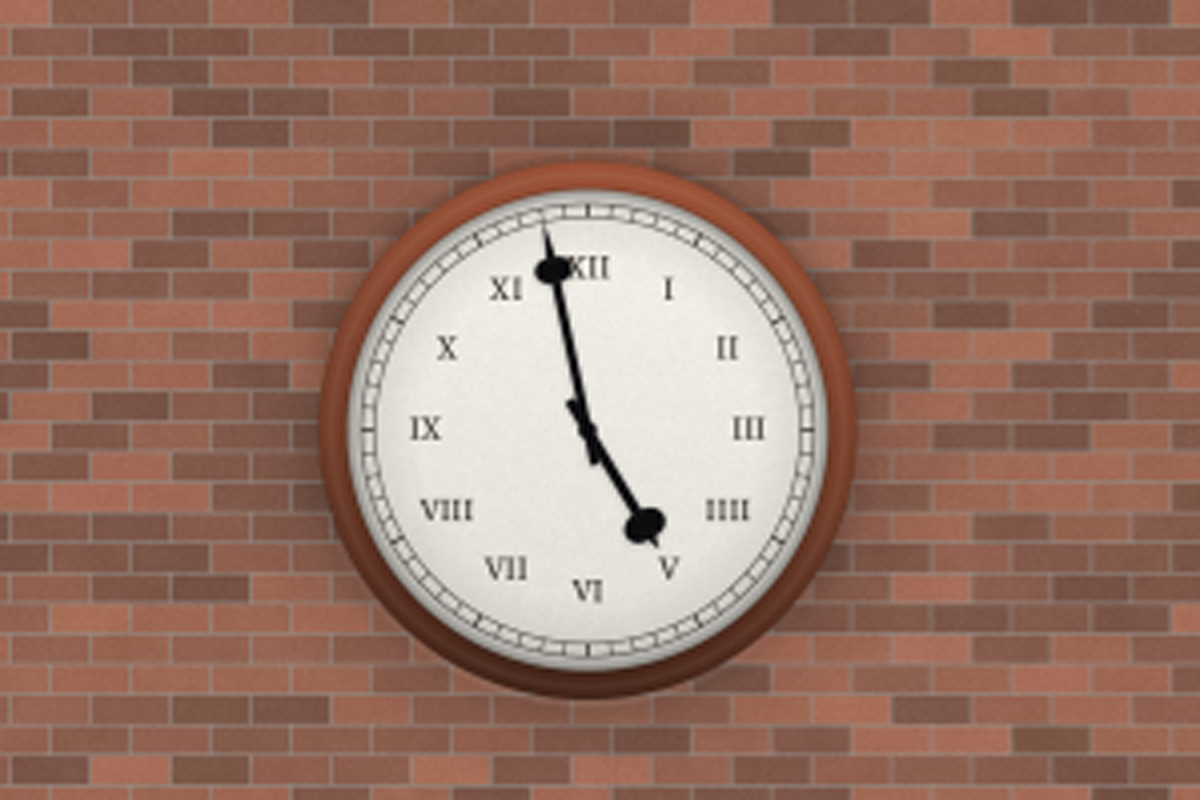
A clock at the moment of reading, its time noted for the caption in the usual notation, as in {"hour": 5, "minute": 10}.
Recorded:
{"hour": 4, "minute": 58}
